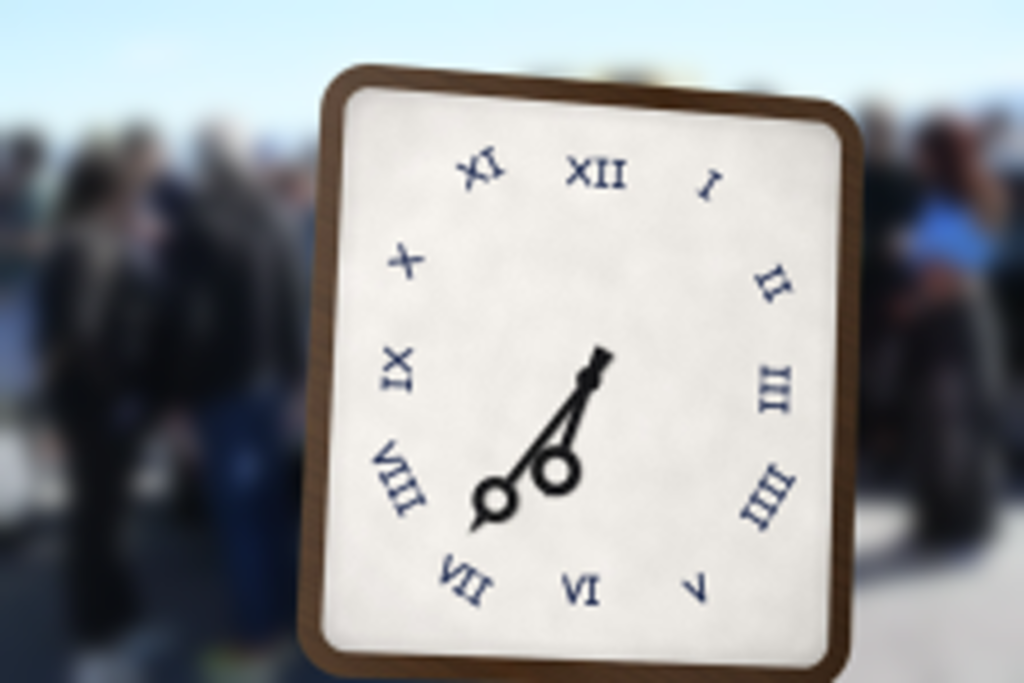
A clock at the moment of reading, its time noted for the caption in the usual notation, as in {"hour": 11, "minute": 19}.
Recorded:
{"hour": 6, "minute": 36}
